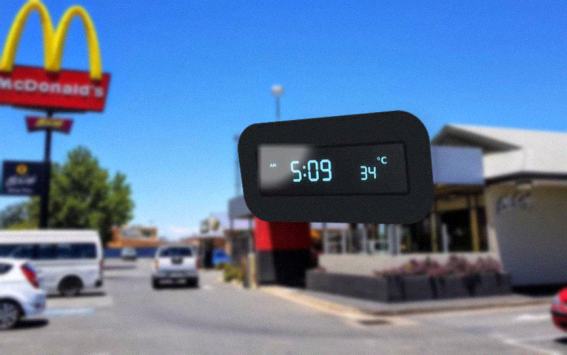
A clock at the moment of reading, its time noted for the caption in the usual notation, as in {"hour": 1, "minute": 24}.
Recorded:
{"hour": 5, "minute": 9}
